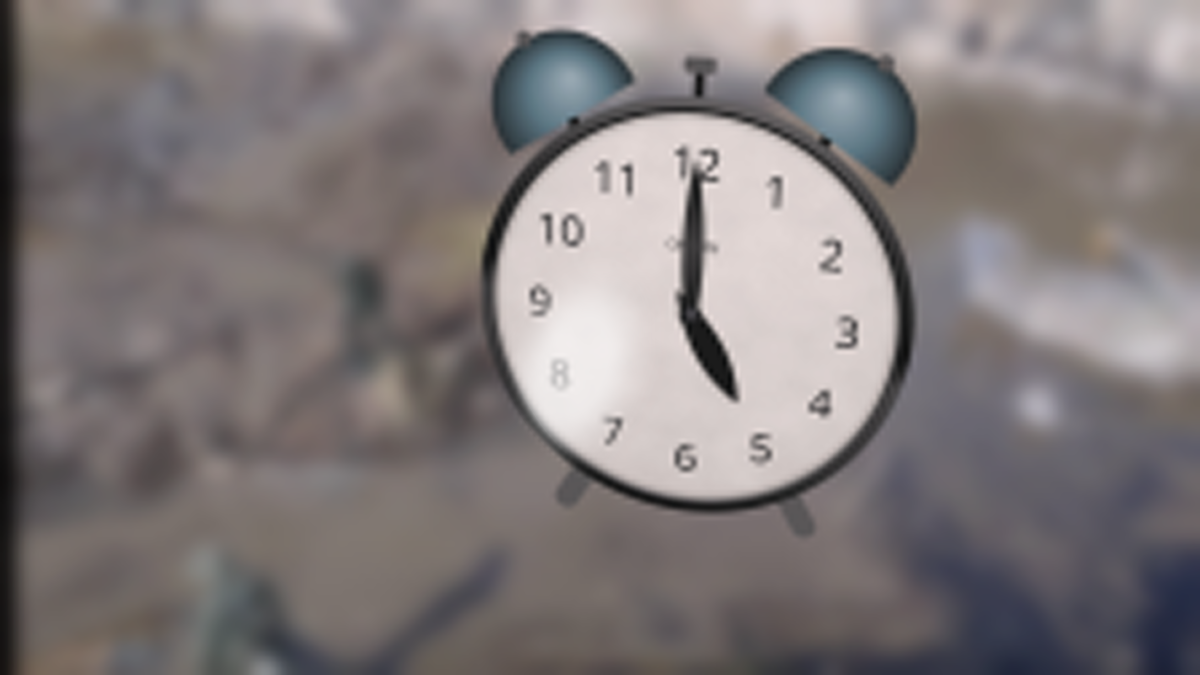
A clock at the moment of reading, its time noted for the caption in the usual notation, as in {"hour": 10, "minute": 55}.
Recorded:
{"hour": 5, "minute": 0}
